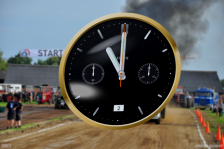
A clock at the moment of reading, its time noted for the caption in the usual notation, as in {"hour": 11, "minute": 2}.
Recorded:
{"hour": 11, "minute": 0}
